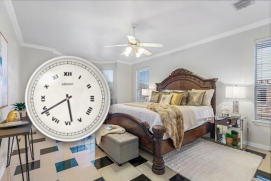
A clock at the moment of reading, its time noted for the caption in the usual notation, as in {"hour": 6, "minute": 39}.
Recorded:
{"hour": 5, "minute": 40}
